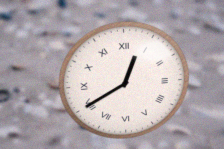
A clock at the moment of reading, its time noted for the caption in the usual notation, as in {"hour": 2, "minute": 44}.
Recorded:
{"hour": 12, "minute": 40}
